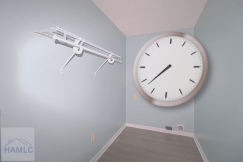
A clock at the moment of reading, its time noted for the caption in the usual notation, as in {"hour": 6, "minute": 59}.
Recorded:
{"hour": 7, "minute": 38}
